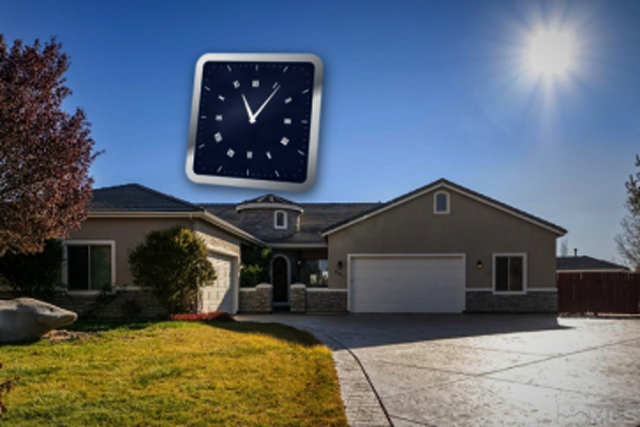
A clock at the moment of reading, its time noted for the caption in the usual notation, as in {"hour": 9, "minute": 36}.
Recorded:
{"hour": 11, "minute": 6}
